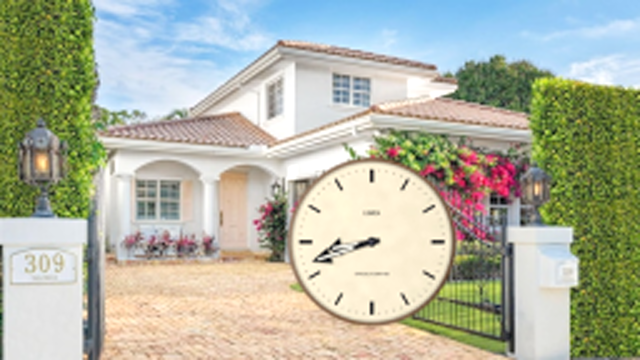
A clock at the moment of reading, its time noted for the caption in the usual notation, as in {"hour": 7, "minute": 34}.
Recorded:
{"hour": 8, "minute": 42}
